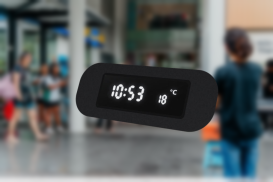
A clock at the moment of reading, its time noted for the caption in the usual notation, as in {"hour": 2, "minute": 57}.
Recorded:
{"hour": 10, "minute": 53}
